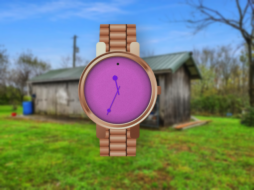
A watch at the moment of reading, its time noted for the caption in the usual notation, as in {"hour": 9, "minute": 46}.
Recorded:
{"hour": 11, "minute": 34}
